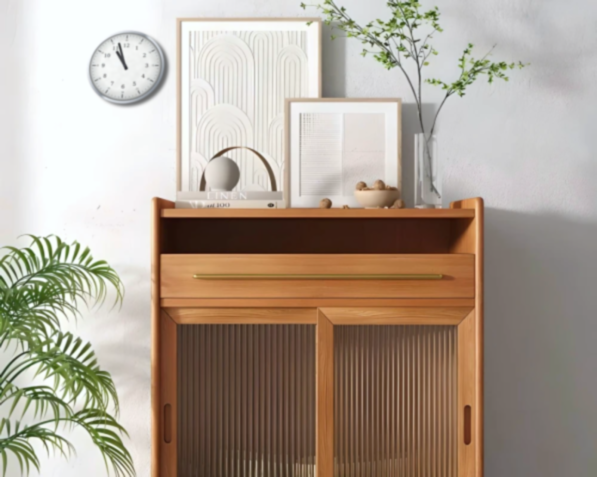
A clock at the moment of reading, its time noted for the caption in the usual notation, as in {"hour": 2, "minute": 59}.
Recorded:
{"hour": 10, "minute": 57}
